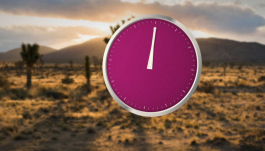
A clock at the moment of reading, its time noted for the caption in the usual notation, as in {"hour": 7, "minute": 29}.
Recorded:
{"hour": 12, "minute": 0}
